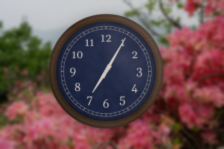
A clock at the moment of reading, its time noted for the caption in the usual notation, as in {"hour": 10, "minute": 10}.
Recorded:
{"hour": 7, "minute": 5}
